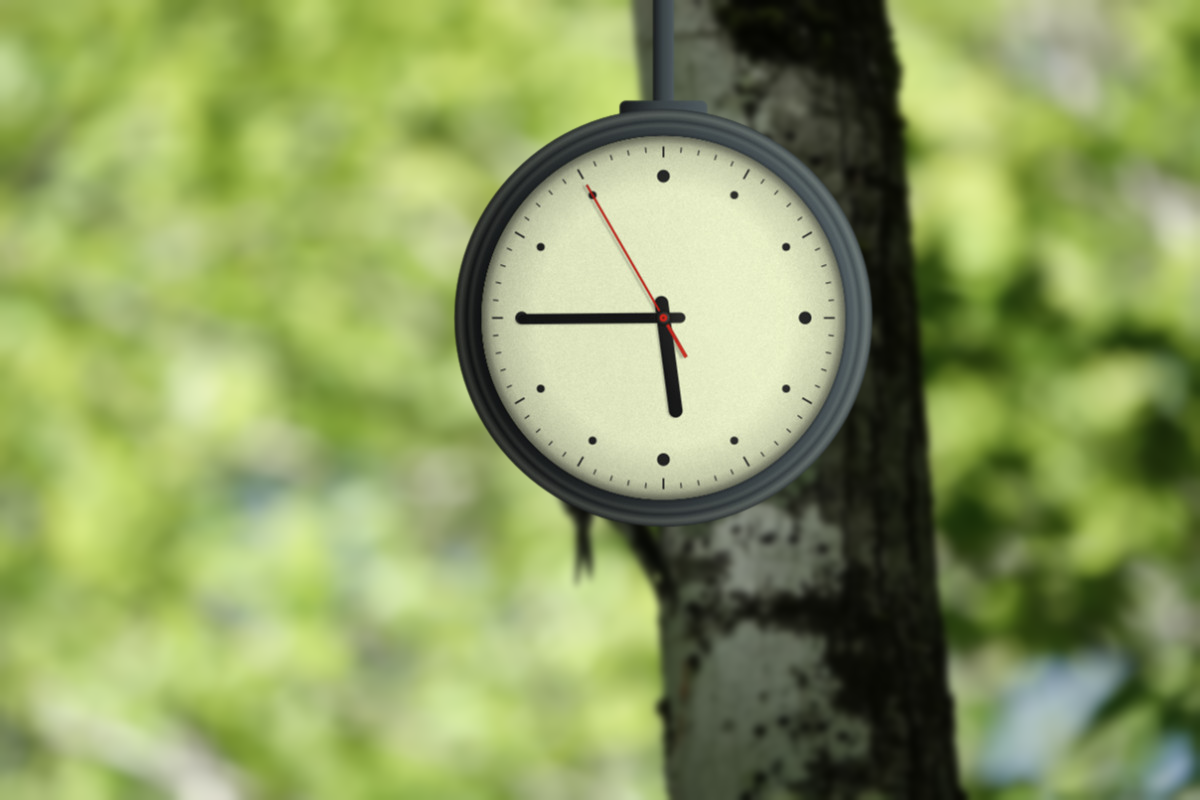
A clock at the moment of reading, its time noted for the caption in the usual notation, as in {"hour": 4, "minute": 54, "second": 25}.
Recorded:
{"hour": 5, "minute": 44, "second": 55}
